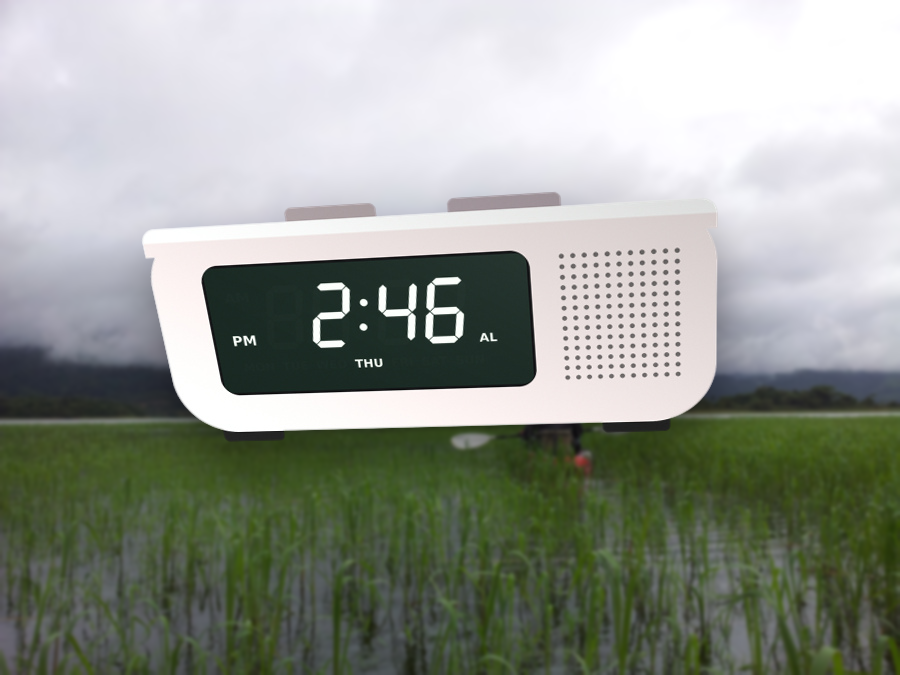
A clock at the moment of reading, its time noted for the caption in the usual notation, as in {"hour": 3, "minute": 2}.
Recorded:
{"hour": 2, "minute": 46}
